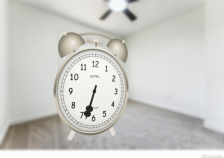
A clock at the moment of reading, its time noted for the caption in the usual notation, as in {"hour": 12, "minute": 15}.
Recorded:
{"hour": 6, "minute": 33}
